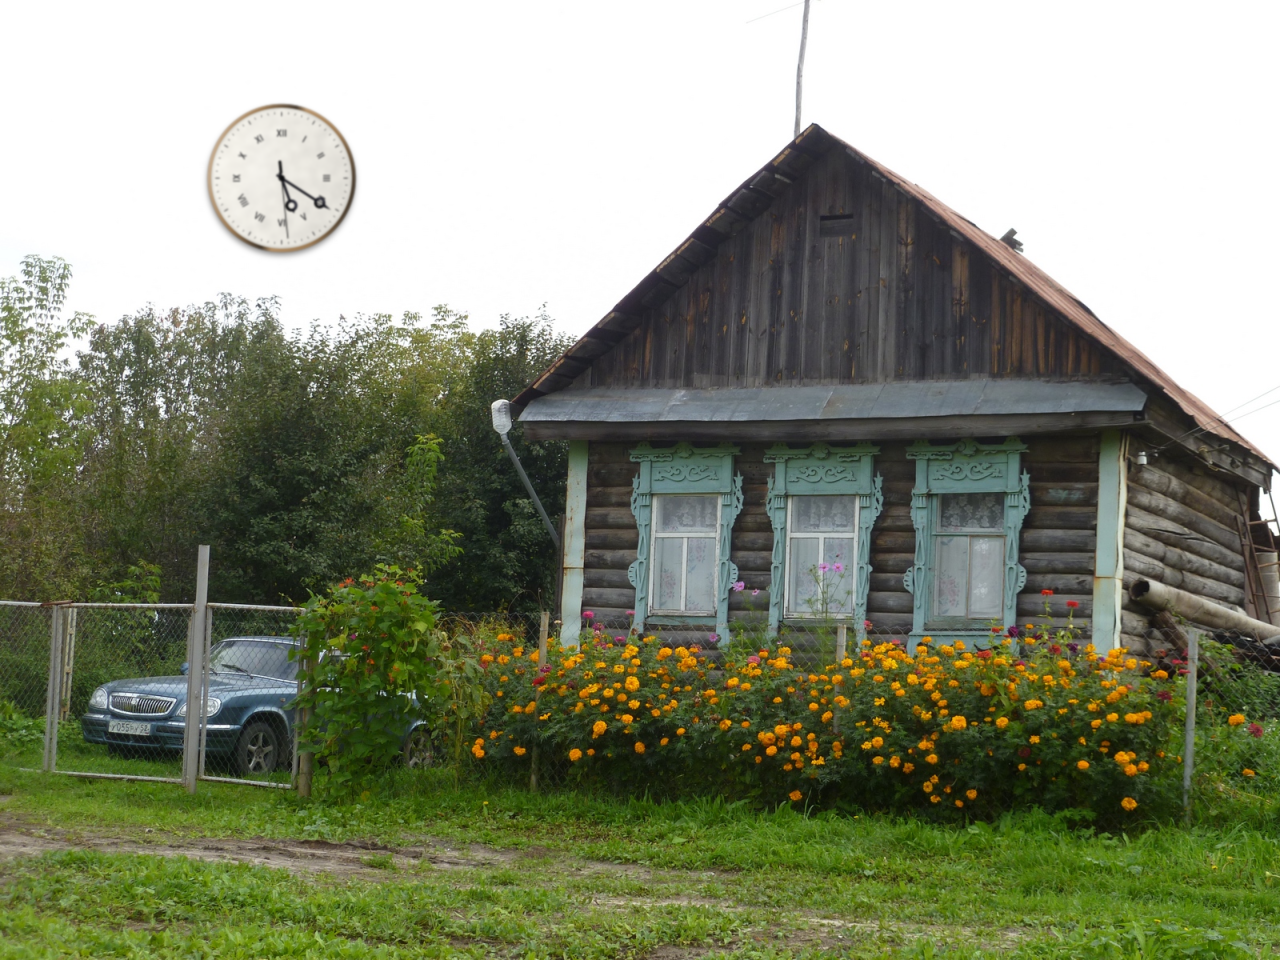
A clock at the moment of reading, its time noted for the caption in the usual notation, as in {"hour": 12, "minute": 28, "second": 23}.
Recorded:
{"hour": 5, "minute": 20, "second": 29}
